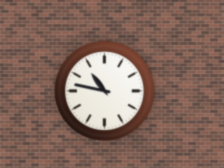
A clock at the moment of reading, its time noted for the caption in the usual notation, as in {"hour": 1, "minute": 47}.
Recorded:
{"hour": 10, "minute": 47}
